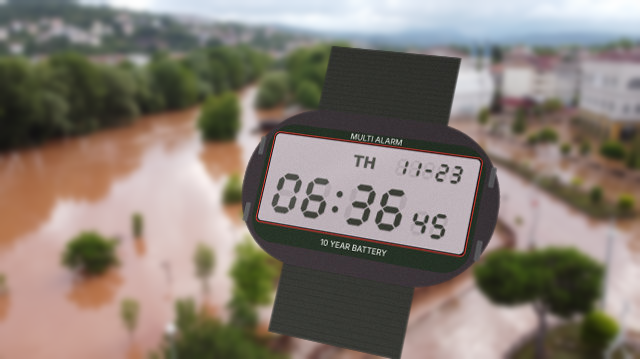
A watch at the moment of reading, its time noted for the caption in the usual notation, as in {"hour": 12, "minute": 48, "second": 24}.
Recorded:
{"hour": 6, "minute": 36, "second": 45}
